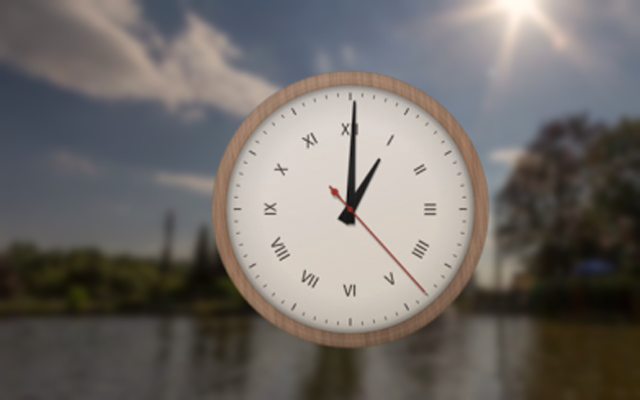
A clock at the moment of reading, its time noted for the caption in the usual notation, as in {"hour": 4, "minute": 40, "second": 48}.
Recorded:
{"hour": 1, "minute": 0, "second": 23}
